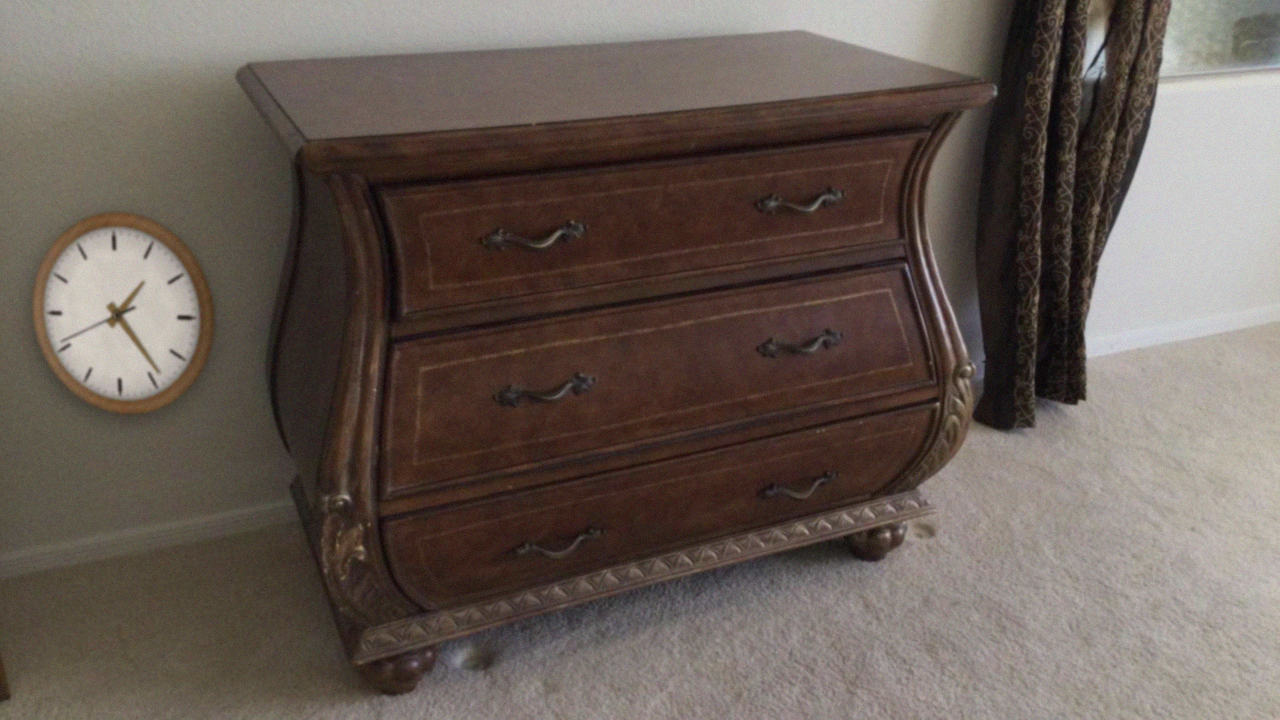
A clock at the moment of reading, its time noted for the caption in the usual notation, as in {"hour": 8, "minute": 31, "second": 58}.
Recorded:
{"hour": 1, "minute": 23, "second": 41}
